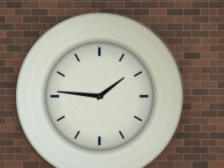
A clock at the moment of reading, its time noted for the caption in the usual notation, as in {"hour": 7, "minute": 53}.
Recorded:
{"hour": 1, "minute": 46}
